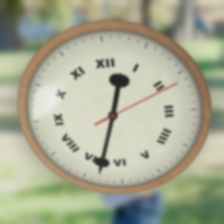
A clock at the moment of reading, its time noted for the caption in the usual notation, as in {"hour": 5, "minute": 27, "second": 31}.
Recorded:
{"hour": 12, "minute": 33, "second": 11}
